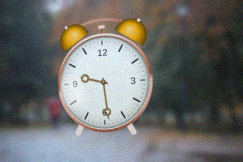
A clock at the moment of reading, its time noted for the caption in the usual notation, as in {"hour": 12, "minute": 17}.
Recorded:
{"hour": 9, "minute": 29}
